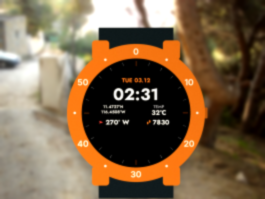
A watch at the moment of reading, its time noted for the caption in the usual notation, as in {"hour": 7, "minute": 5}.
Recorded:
{"hour": 2, "minute": 31}
